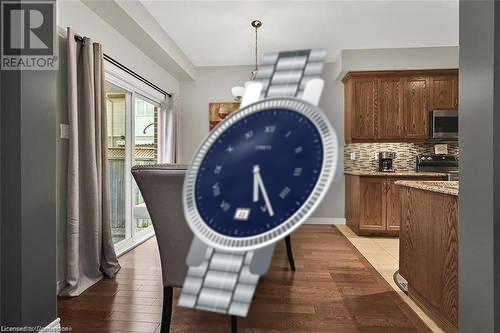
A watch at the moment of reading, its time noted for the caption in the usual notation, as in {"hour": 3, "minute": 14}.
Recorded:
{"hour": 5, "minute": 24}
